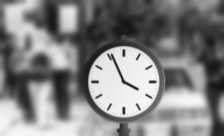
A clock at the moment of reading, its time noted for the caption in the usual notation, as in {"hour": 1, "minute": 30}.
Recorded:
{"hour": 3, "minute": 56}
